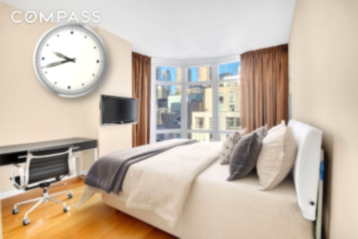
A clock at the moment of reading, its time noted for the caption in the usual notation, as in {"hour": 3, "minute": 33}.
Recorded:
{"hour": 9, "minute": 42}
